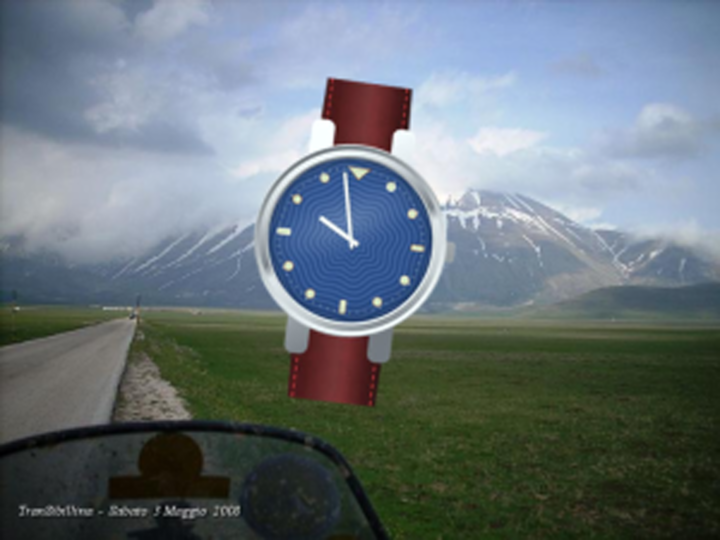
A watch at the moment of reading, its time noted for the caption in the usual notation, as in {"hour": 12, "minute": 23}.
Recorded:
{"hour": 9, "minute": 58}
